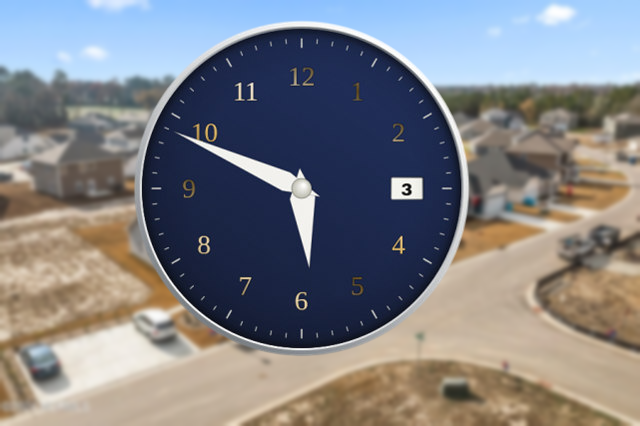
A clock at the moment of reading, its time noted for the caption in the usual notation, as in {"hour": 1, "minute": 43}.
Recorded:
{"hour": 5, "minute": 49}
